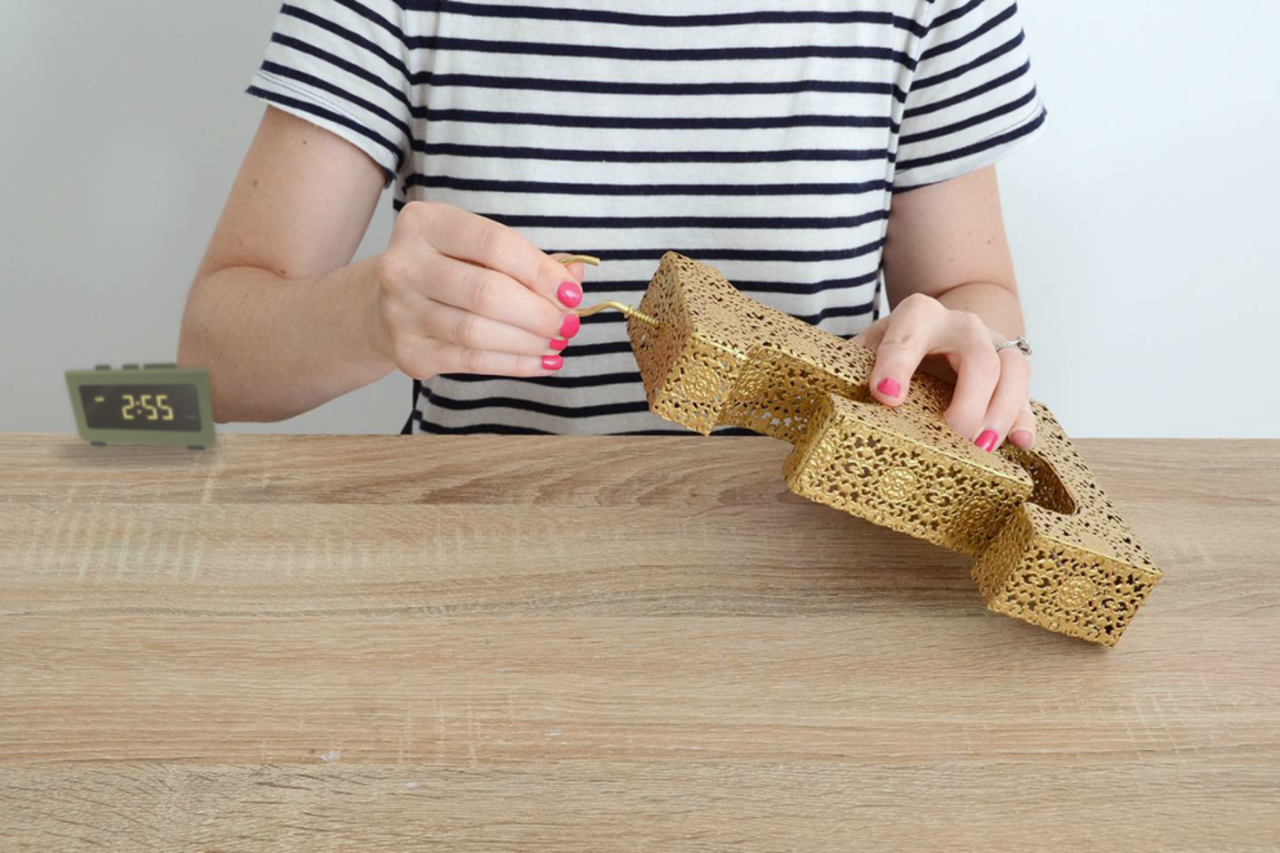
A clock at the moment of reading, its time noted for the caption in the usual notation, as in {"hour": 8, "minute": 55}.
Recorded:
{"hour": 2, "minute": 55}
